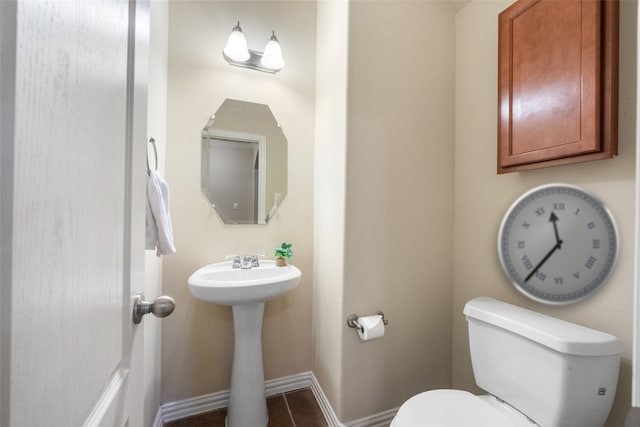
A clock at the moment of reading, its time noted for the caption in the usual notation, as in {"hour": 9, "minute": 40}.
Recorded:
{"hour": 11, "minute": 37}
